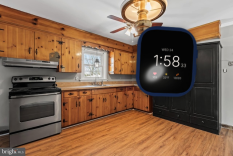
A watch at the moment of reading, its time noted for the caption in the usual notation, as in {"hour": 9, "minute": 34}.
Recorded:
{"hour": 1, "minute": 58}
